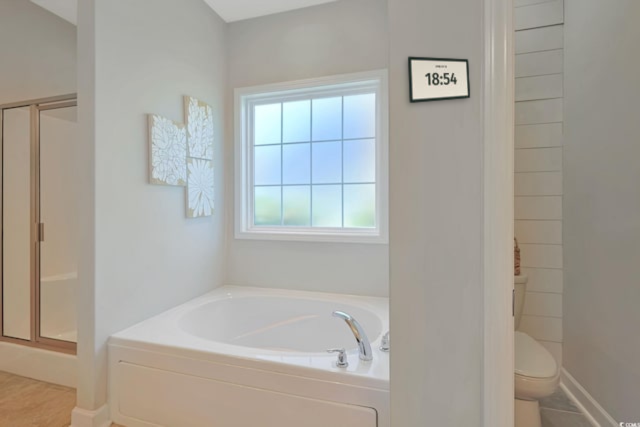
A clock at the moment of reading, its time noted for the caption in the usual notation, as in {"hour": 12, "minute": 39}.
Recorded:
{"hour": 18, "minute": 54}
